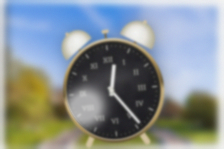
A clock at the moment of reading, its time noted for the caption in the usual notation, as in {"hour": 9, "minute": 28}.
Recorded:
{"hour": 12, "minute": 24}
